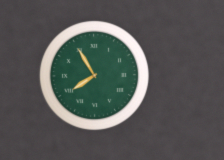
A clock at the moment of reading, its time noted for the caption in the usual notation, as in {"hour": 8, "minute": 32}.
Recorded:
{"hour": 7, "minute": 55}
